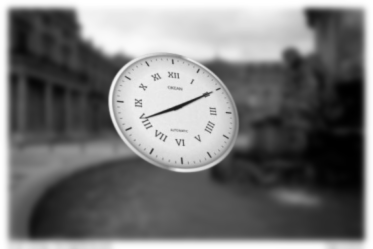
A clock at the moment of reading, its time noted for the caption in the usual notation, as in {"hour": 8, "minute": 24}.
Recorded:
{"hour": 8, "minute": 10}
